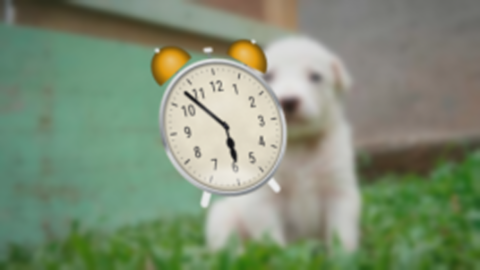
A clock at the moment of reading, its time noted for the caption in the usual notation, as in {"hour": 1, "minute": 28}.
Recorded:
{"hour": 5, "minute": 53}
